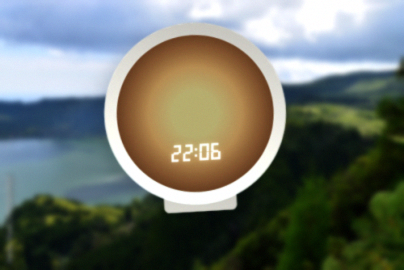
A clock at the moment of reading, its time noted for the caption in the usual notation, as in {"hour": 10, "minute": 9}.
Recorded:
{"hour": 22, "minute": 6}
